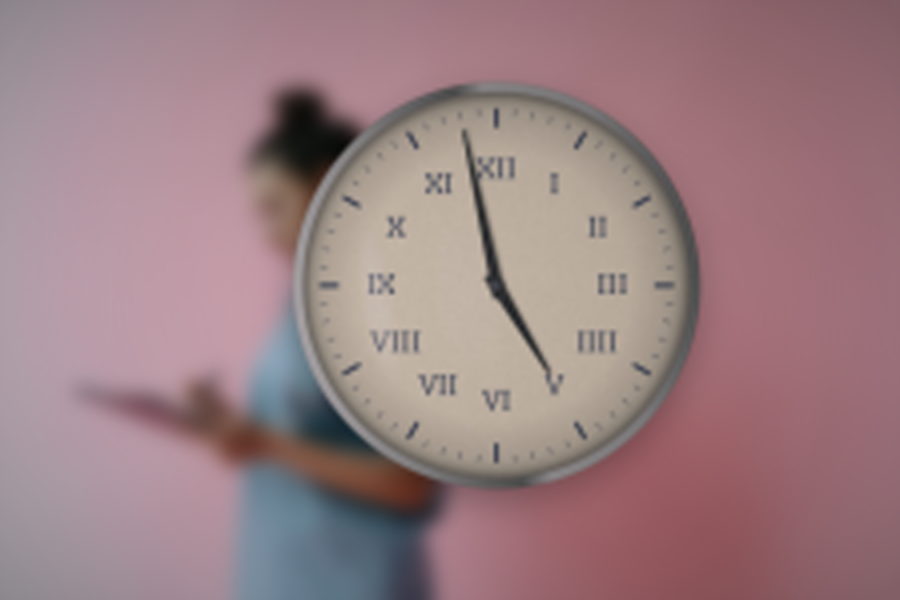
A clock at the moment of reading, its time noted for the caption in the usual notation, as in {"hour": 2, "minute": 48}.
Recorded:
{"hour": 4, "minute": 58}
